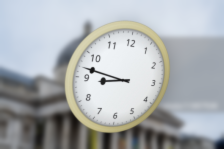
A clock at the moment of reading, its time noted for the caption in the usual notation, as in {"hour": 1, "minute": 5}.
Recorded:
{"hour": 8, "minute": 47}
